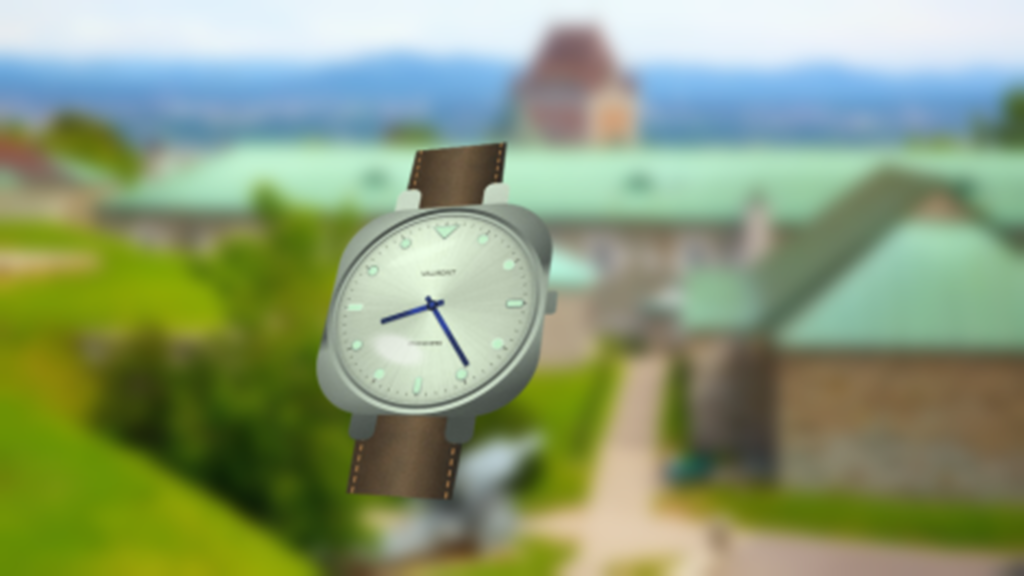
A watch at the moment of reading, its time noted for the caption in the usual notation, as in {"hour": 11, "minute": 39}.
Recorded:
{"hour": 8, "minute": 24}
